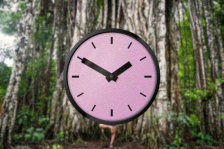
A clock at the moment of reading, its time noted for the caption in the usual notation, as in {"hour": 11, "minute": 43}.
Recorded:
{"hour": 1, "minute": 50}
